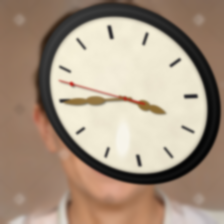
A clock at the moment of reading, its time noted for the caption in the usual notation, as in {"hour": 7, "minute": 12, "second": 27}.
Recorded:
{"hour": 3, "minute": 44, "second": 48}
